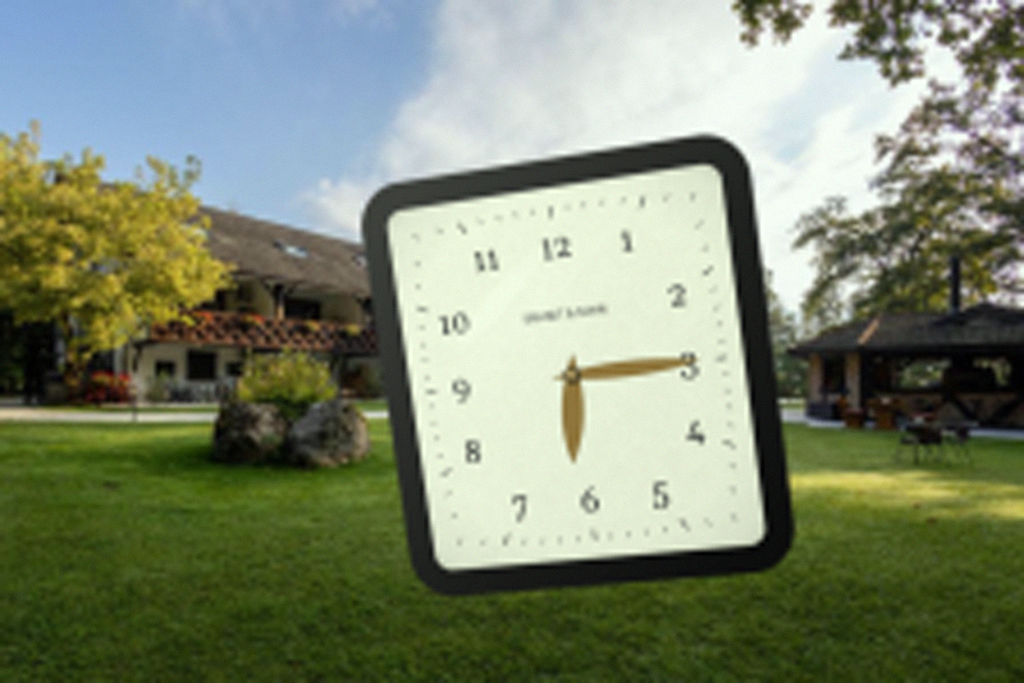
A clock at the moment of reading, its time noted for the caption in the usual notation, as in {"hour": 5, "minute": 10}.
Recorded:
{"hour": 6, "minute": 15}
